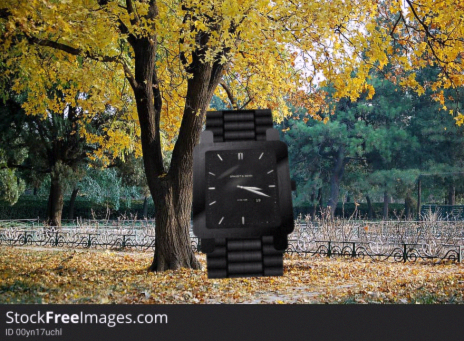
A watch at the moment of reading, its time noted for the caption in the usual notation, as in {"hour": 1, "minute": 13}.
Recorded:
{"hour": 3, "minute": 19}
